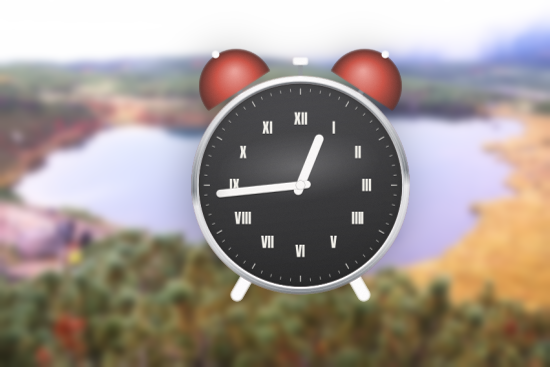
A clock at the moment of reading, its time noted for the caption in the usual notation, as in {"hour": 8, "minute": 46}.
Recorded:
{"hour": 12, "minute": 44}
